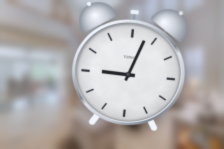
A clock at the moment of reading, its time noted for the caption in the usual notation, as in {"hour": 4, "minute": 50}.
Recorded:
{"hour": 9, "minute": 3}
